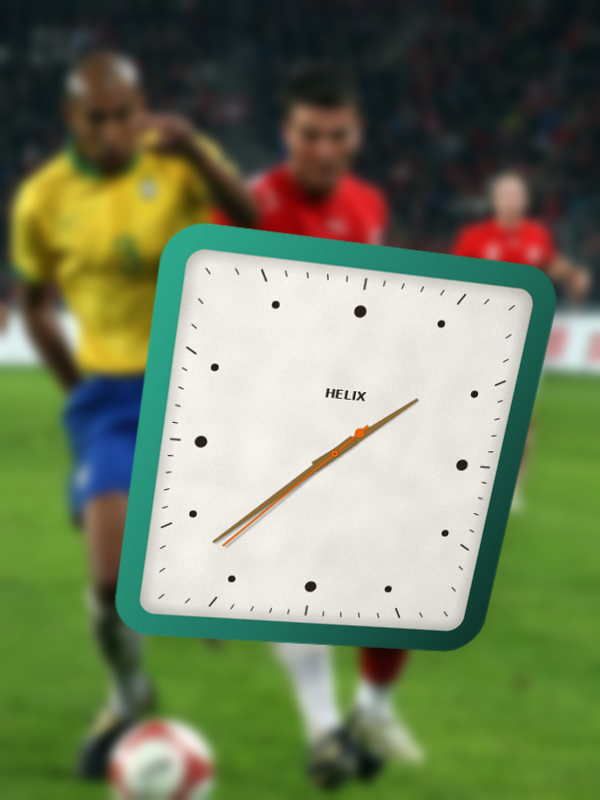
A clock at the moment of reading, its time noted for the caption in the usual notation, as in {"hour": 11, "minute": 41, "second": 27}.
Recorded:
{"hour": 1, "minute": 37, "second": 37}
